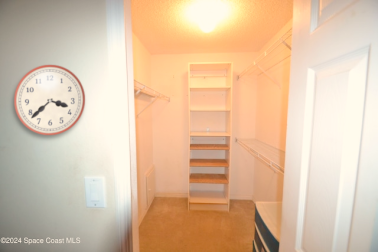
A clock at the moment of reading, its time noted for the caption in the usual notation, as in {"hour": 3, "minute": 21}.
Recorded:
{"hour": 3, "minute": 38}
